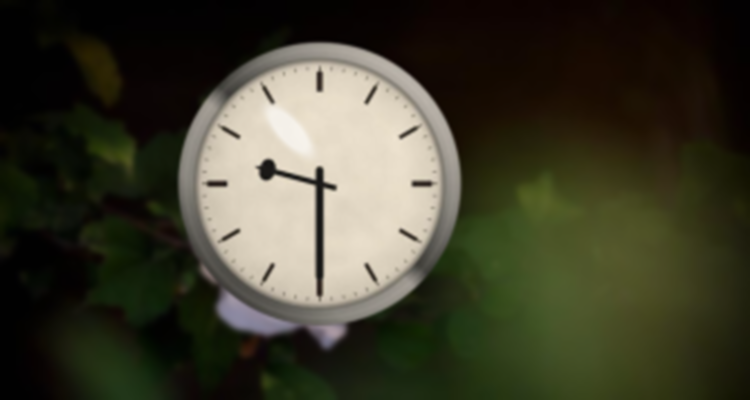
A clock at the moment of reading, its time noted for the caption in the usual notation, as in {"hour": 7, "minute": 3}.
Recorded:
{"hour": 9, "minute": 30}
